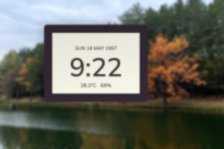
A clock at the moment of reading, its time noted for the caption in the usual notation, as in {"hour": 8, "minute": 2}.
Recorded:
{"hour": 9, "minute": 22}
